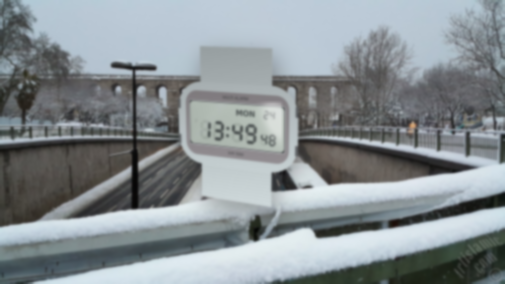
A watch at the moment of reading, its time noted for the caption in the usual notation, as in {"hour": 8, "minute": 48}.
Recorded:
{"hour": 13, "minute": 49}
